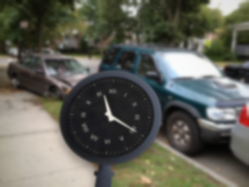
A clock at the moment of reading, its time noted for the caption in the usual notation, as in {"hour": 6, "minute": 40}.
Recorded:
{"hour": 11, "minute": 20}
